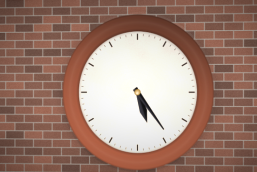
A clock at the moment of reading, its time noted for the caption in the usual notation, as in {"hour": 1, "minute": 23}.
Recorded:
{"hour": 5, "minute": 24}
